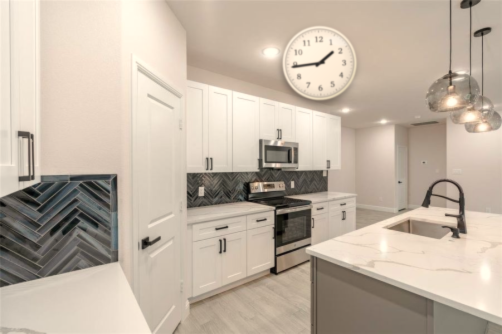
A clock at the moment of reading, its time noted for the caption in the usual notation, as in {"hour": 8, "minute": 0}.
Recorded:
{"hour": 1, "minute": 44}
